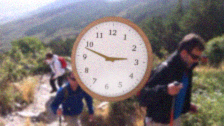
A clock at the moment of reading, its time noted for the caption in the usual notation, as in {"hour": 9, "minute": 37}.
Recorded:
{"hour": 2, "minute": 48}
